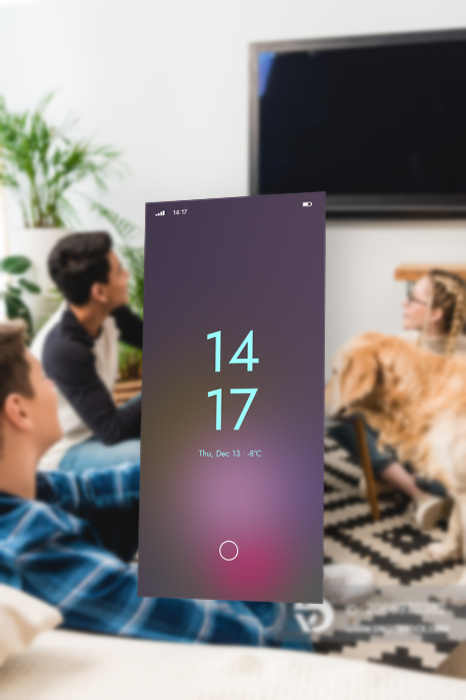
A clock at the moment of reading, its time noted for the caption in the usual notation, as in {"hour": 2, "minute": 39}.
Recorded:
{"hour": 14, "minute": 17}
